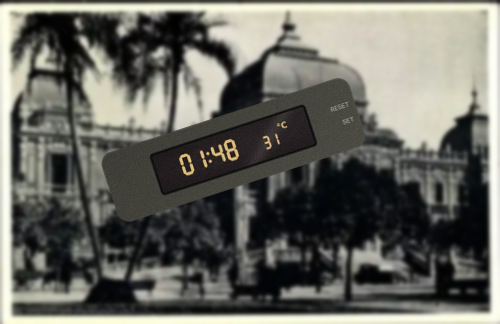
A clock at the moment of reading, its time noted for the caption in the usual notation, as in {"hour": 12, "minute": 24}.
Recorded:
{"hour": 1, "minute": 48}
